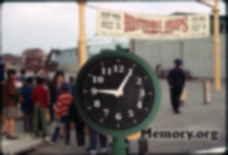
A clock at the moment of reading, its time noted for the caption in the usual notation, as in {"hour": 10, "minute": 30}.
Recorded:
{"hour": 9, "minute": 5}
